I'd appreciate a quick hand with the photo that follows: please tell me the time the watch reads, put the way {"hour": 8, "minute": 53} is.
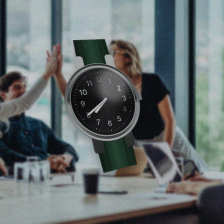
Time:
{"hour": 7, "minute": 40}
